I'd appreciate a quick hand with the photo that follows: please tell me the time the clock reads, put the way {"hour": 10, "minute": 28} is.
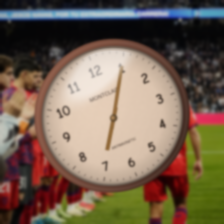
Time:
{"hour": 7, "minute": 5}
